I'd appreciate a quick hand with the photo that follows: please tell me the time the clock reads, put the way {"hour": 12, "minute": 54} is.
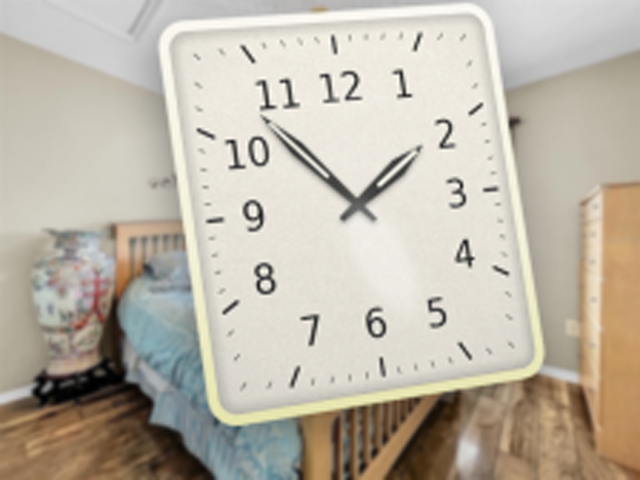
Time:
{"hour": 1, "minute": 53}
